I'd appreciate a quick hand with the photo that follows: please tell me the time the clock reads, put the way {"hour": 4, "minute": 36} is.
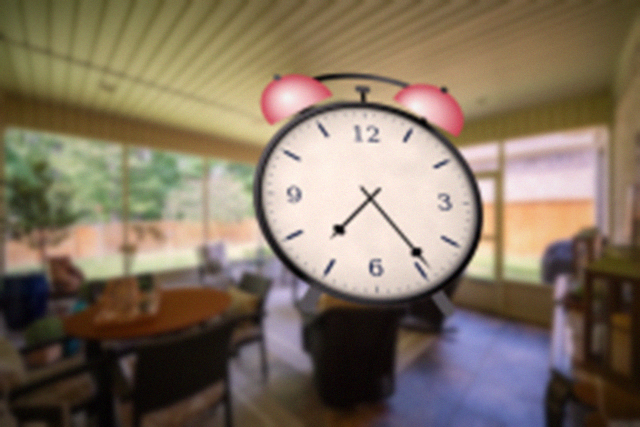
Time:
{"hour": 7, "minute": 24}
